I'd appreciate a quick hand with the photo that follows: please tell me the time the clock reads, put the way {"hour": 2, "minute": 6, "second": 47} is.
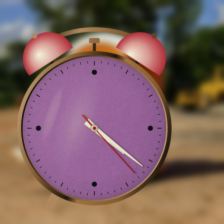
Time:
{"hour": 4, "minute": 21, "second": 23}
